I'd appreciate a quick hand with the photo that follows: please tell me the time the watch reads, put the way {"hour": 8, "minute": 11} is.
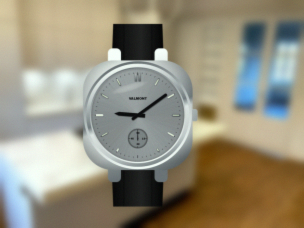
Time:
{"hour": 9, "minute": 9}
